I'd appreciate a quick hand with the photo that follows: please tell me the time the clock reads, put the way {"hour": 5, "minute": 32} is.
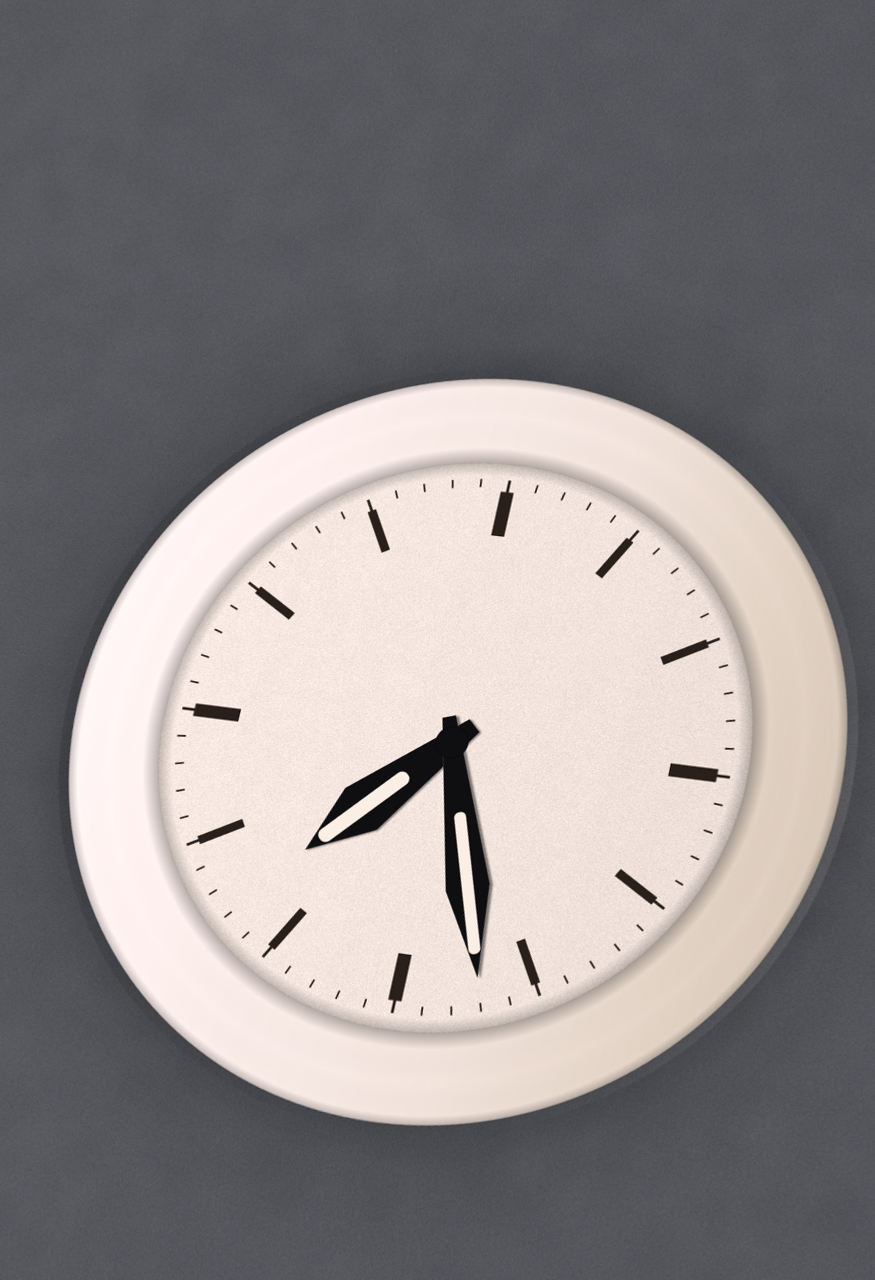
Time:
{"hour": 7, "minute": 27}
